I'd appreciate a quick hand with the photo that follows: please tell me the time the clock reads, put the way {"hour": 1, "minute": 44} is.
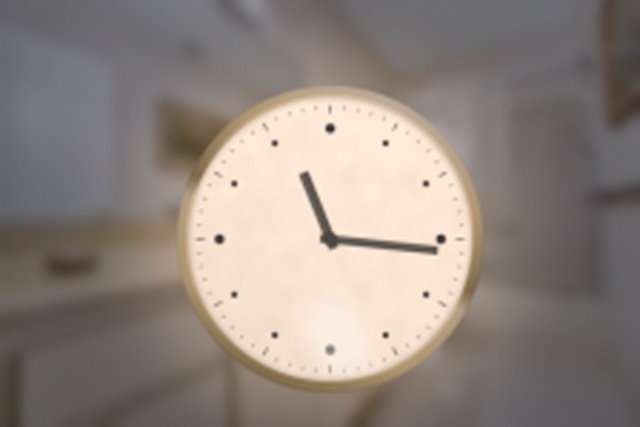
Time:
{"hour": 11, "minute": 16}
